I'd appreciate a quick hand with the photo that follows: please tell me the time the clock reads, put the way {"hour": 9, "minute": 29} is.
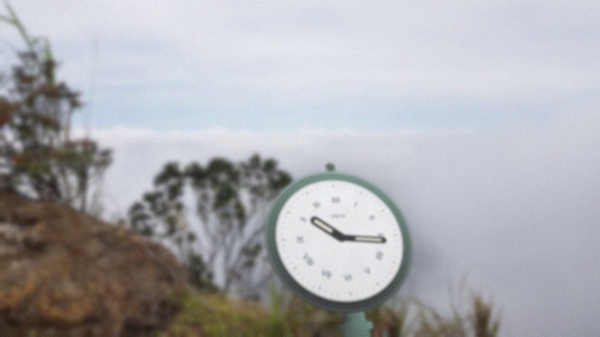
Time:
{"hour": 10, "minute": 16}
